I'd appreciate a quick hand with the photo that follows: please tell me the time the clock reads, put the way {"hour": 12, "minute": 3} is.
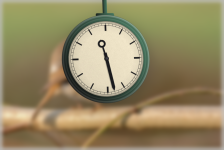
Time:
{"hour": 11, "minute": 28}
